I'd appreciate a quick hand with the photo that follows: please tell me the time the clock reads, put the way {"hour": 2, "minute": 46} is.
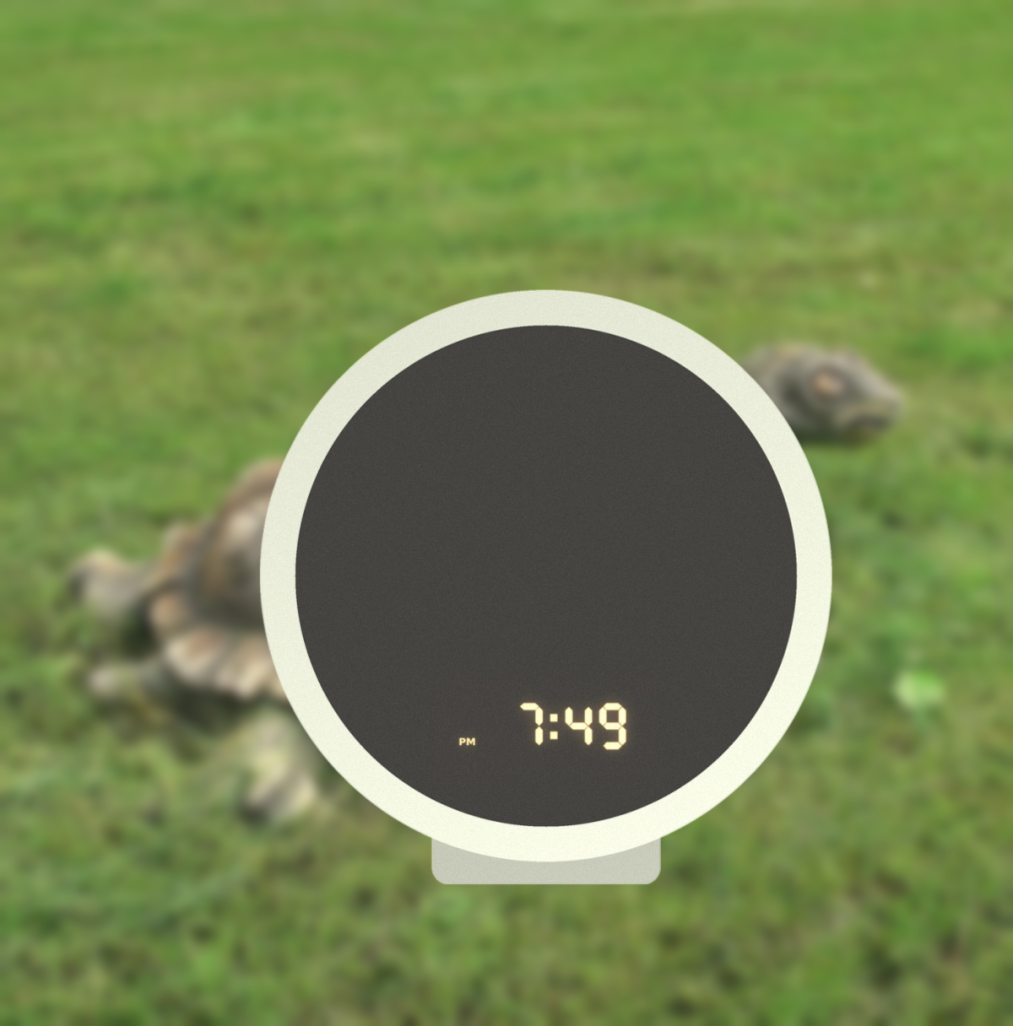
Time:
{"hour": 7, "minute": 49}
